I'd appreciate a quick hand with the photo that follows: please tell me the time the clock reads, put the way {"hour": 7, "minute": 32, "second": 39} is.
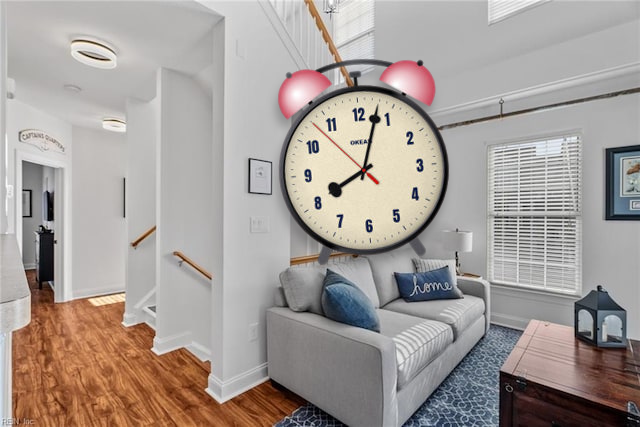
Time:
{"hour": 8, "minute": 2, "second": 53}
